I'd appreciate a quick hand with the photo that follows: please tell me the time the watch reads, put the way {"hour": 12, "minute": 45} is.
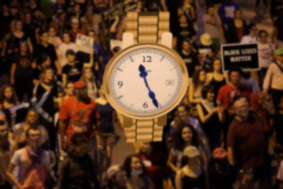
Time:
{"hour": 11, "minute": 26}
